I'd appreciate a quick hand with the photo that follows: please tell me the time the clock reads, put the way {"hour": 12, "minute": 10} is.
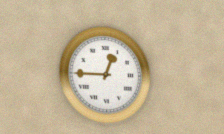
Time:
{"hour": 12, "minute": 45}
